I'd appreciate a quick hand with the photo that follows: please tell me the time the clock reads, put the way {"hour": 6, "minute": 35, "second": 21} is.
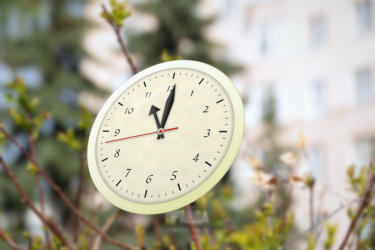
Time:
{"hour": 11, "minute": 0, "second": 43}
